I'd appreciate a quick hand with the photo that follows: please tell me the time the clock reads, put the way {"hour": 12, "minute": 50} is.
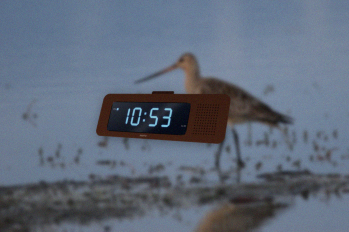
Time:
{"hour": 10, "minute": 53}
